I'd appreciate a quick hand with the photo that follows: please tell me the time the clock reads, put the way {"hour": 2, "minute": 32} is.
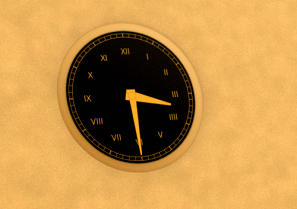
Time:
{"hour": 3, "minute": 30}
